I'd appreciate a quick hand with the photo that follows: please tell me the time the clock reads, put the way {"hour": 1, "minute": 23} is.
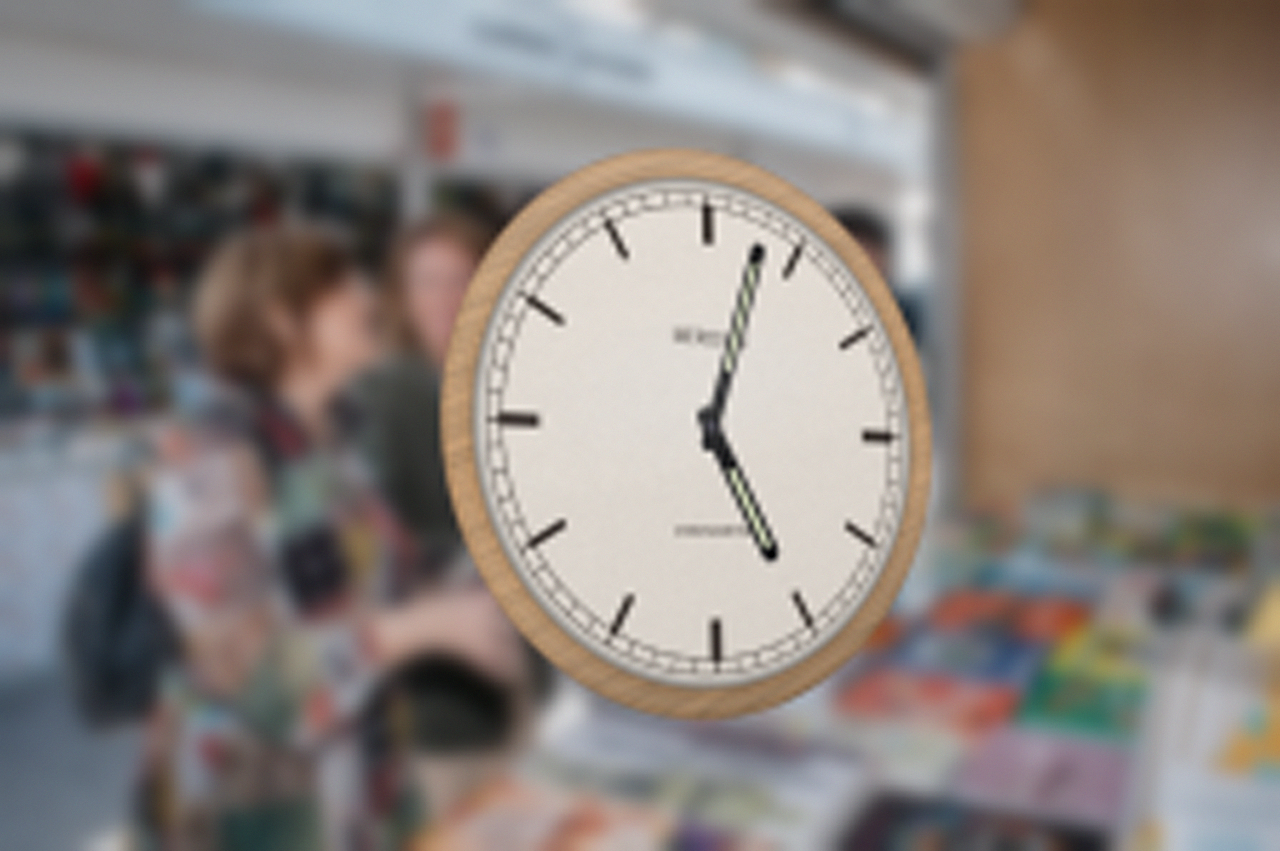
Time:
{"hour": 5, "minute": 3}
